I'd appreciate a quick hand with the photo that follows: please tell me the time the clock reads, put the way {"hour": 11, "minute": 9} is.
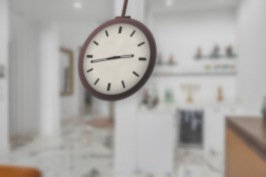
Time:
{"hour": 2, "minute": 43}
